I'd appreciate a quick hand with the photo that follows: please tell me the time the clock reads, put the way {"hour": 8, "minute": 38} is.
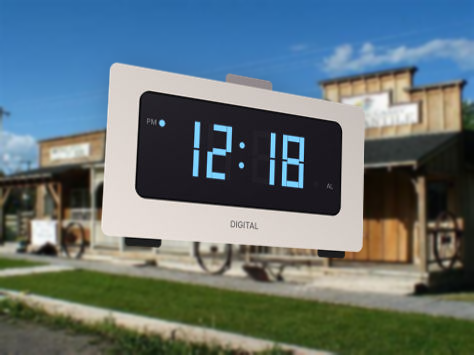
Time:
{"hour": 12, "minute": 18}
